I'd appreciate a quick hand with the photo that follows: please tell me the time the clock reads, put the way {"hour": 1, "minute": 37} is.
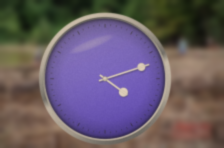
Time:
{"hour": 4, "minute": 12}
